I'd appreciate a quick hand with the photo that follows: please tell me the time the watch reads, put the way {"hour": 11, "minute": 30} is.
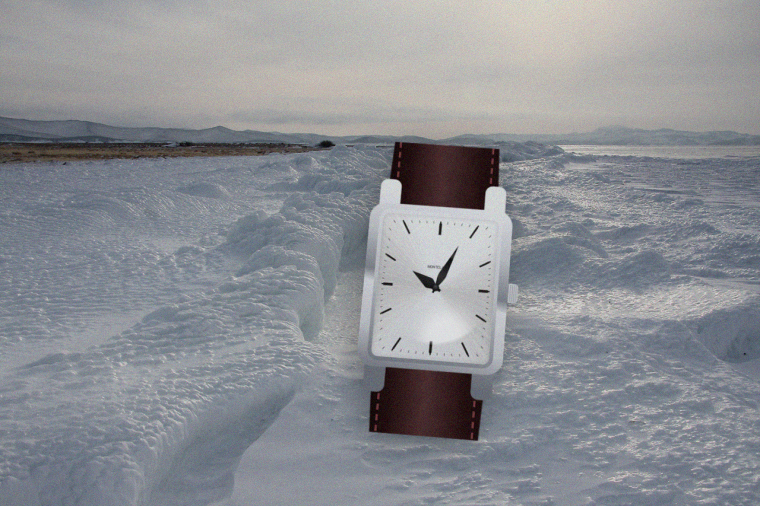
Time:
{"hour": 10, "minute": 4}
